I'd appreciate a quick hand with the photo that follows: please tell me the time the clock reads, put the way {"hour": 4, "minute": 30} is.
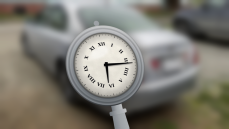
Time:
{"hour": 6, "minute": 16}
